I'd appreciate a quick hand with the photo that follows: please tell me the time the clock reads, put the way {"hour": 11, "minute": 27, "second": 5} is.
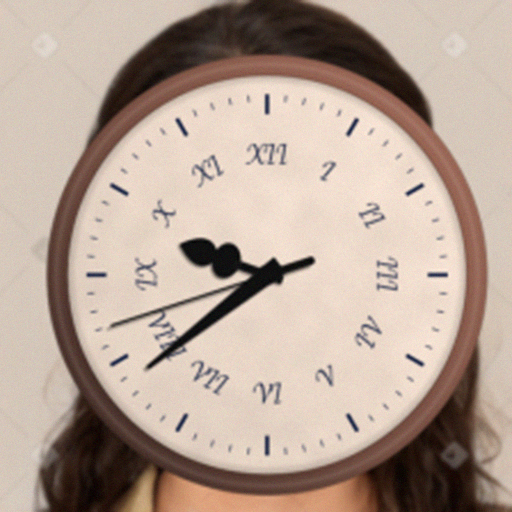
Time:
{"hour": 9, "minute": 38, "second": 42}
